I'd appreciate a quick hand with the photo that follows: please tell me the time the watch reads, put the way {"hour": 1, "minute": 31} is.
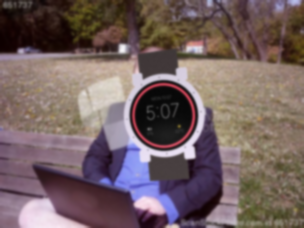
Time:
{"hour": 5, "minute": 7}
